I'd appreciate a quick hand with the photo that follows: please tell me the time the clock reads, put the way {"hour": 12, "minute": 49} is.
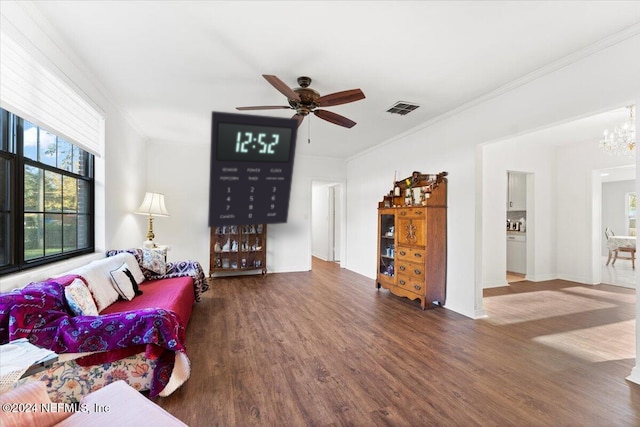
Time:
{"hour": 12, "minute": 52}
